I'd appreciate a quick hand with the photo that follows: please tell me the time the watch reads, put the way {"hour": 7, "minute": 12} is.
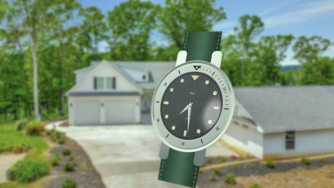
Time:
{"hour": 7, "minute": 29}
